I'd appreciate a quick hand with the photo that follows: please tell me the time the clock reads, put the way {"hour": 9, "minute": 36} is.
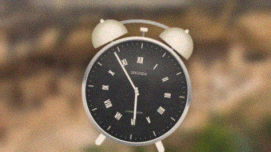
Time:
{"hour": 5, "minute": 54}
